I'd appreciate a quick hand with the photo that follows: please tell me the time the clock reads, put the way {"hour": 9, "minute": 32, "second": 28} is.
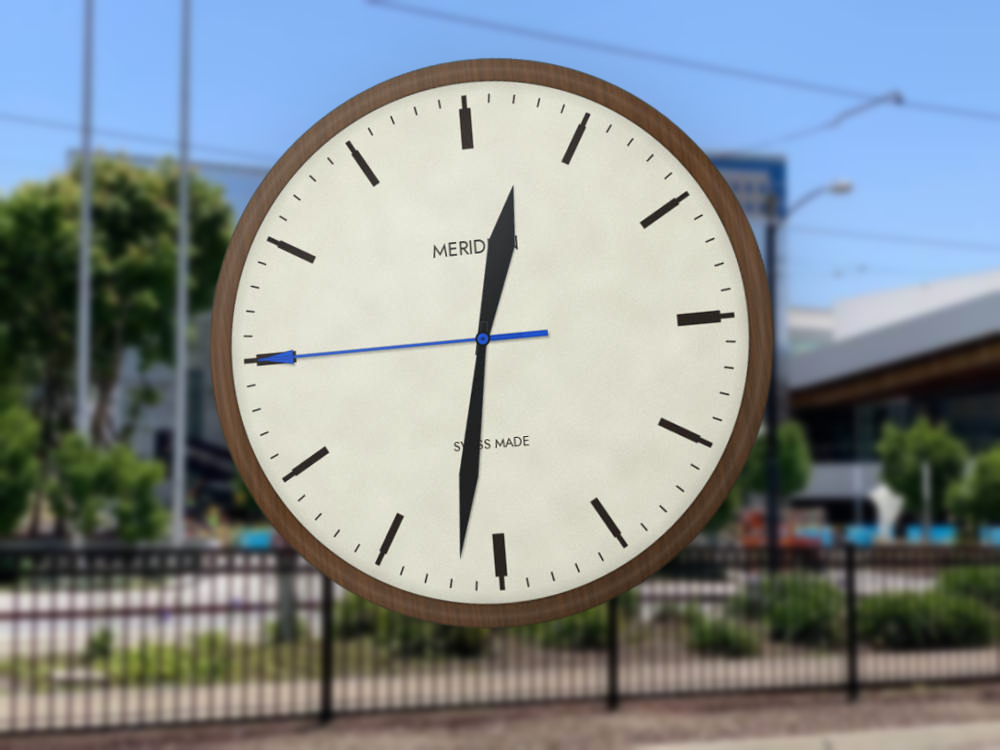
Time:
{"hour": 12, "minute": 31, "second": 45}
